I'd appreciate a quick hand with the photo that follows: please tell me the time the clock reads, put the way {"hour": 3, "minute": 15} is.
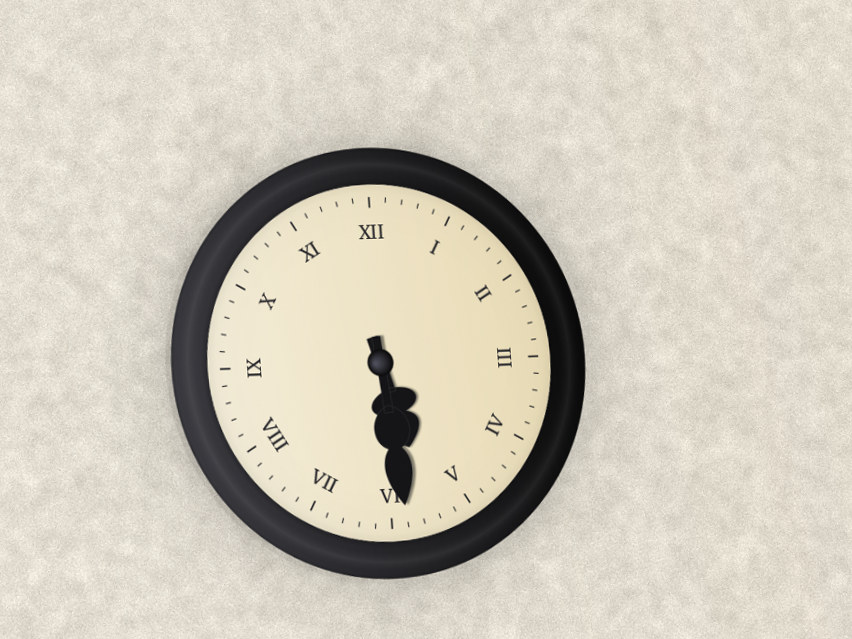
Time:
{"hour": 5, "minute": 29}
